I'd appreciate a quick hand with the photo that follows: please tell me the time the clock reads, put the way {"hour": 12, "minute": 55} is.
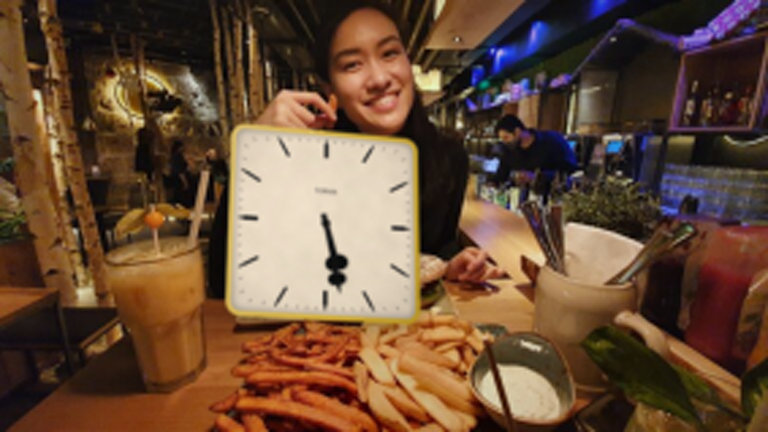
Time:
{"hour": 5, "minute": 28}
